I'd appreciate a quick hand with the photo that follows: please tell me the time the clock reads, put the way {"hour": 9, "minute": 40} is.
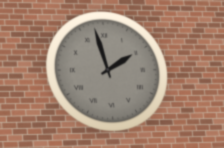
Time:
{"hour": 1, "minute": 58}
